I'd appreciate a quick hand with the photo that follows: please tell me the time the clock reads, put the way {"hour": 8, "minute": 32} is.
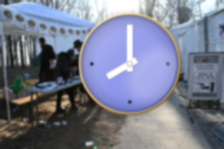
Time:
{"hour": 8, "minute": 0}
